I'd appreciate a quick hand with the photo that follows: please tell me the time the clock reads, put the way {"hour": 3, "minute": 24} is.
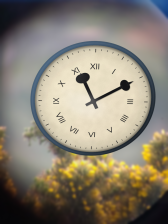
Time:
{"hour": 11, "minute": 10}
